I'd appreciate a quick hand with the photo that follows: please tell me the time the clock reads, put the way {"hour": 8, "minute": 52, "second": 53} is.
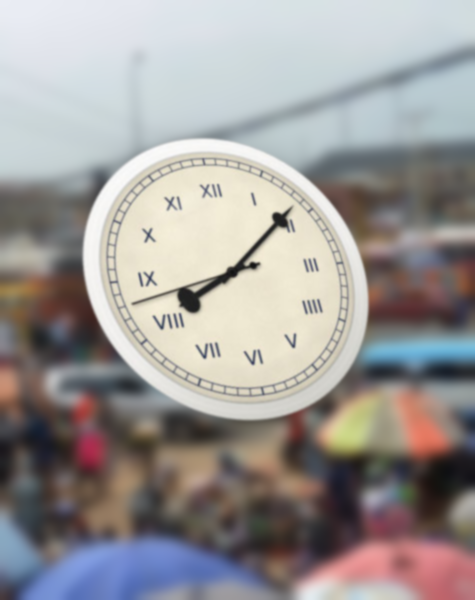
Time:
{"hour": 8, "minute": 8, "second": 43}
